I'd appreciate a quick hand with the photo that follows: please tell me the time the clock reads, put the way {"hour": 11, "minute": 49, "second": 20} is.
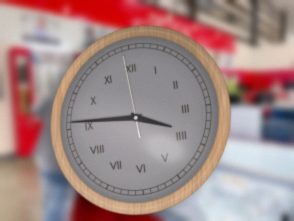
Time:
{"hour": 3, "minute": 45, "second": 59}
